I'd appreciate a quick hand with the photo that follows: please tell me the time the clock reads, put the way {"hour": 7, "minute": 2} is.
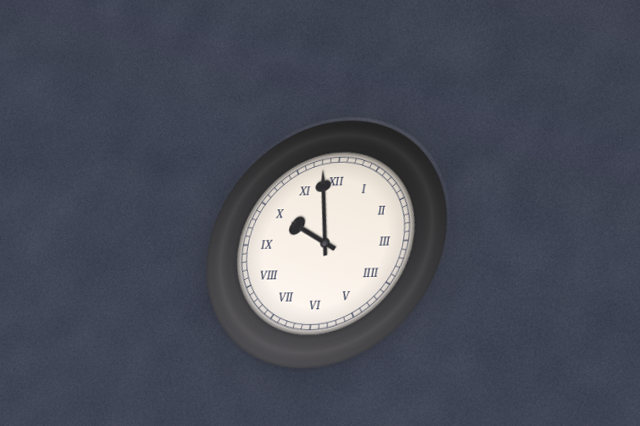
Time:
{"hour": 9, "minute": 58}
